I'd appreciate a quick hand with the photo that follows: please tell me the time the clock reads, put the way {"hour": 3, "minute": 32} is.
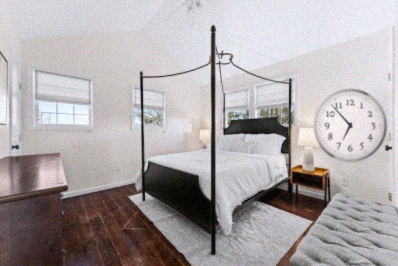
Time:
{"hour": 6, "minute": 53}
